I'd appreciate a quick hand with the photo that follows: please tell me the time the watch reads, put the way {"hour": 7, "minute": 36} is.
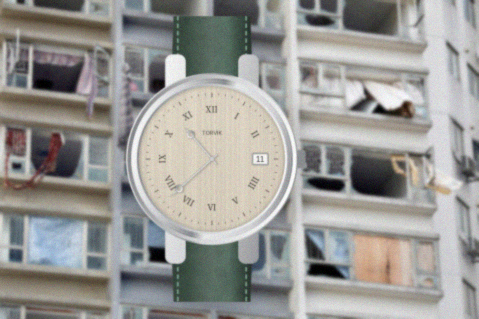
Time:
{"hour": 10, "minute": 38}
